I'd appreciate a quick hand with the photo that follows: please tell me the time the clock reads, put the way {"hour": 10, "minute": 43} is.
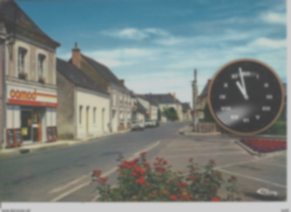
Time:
{"hour": 10, "minute": 58}
